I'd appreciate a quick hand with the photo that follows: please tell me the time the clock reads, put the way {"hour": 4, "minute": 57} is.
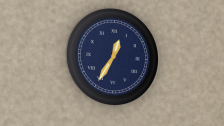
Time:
{"hour": 12, "minute": 35}
